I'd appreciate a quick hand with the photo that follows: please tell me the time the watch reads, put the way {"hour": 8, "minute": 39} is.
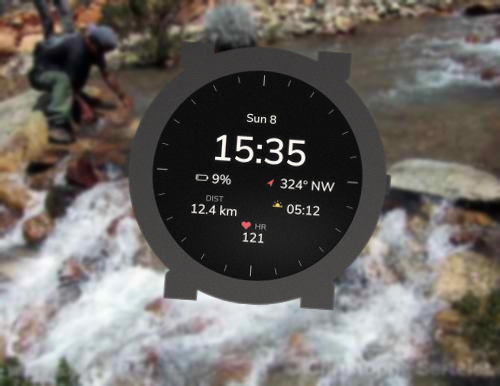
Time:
{"hour": 15, "minute": 35}
